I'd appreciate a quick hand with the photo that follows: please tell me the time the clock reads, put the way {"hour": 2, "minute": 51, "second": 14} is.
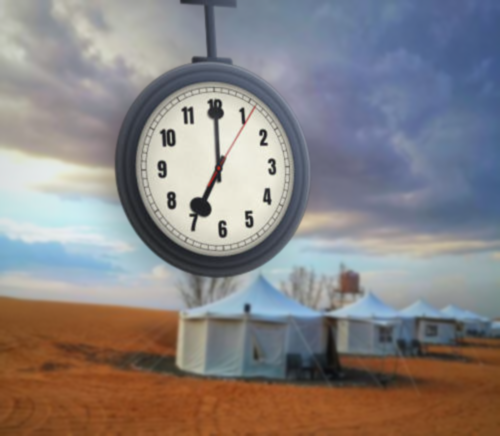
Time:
{"hour": 7, "minute": 0, "second": 6}
